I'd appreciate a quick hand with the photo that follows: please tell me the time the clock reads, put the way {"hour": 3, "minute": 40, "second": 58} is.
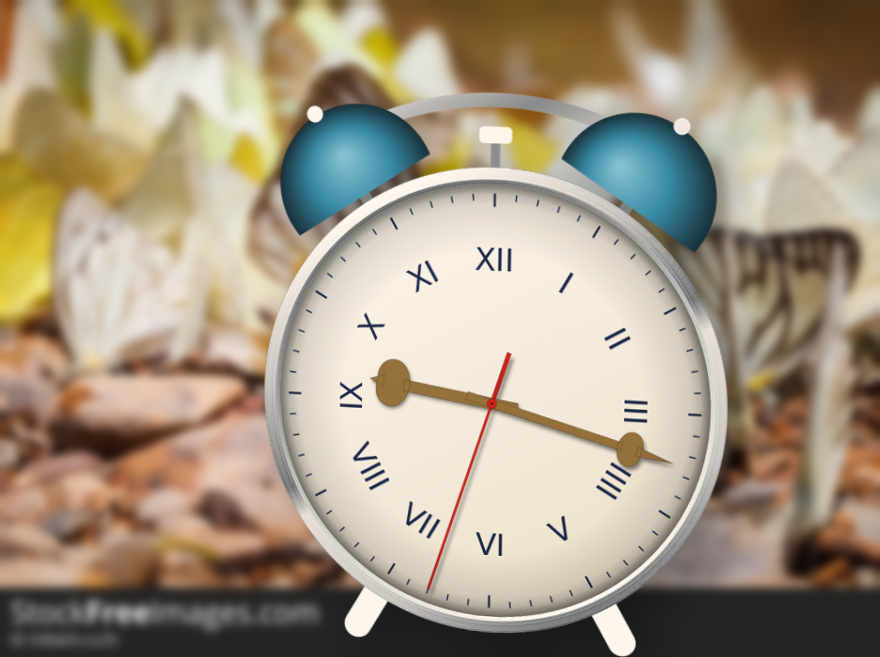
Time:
{"hour": 9, "minute": 17, "second": 33}
